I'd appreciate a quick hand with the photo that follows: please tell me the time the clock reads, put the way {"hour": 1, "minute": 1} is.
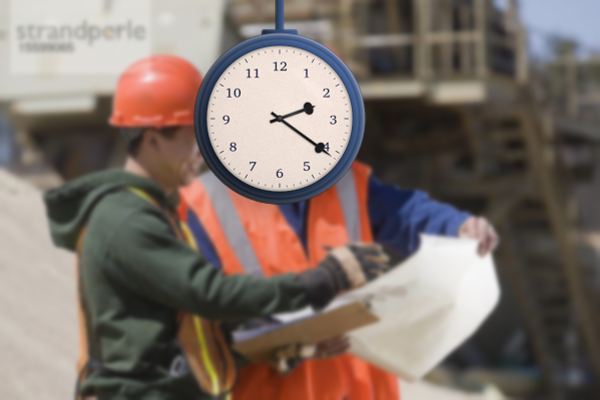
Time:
{"hour": 2, "minute": 21}
